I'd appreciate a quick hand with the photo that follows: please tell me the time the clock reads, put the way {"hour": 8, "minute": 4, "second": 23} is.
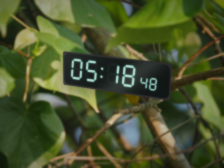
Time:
{"hour": 5, "minute": 18, "second": 48}
